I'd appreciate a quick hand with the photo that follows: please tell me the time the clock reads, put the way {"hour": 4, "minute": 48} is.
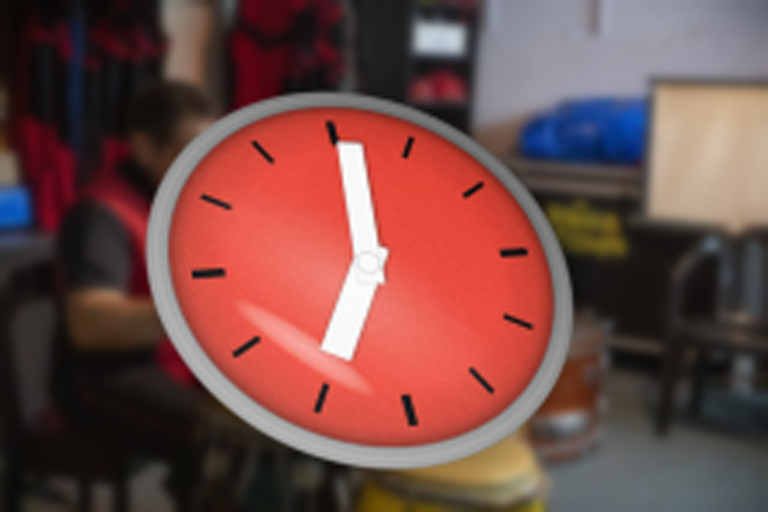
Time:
{"hour": 7, "minute": 1}
